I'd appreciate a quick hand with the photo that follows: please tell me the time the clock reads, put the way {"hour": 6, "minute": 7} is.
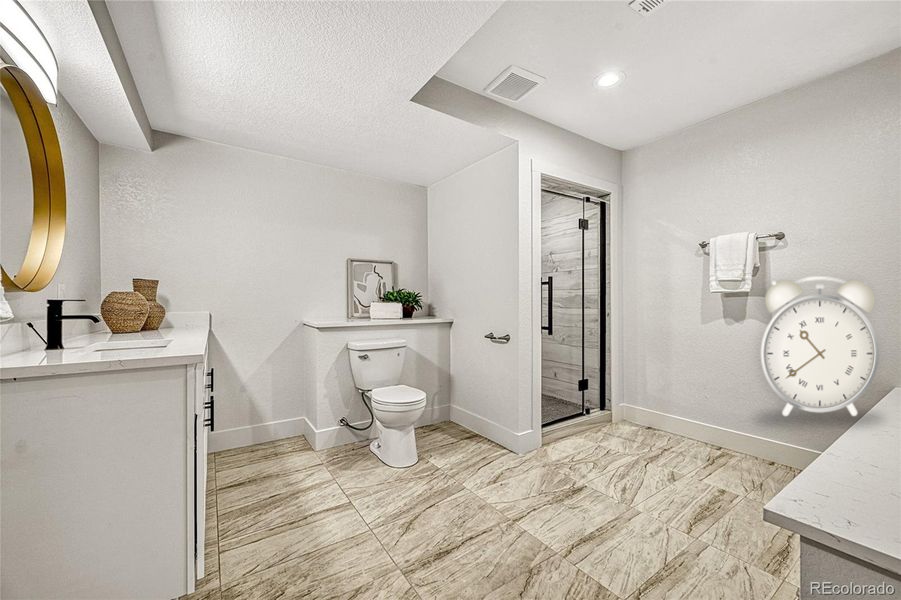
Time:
{"hour": 10, "minute": 39}
